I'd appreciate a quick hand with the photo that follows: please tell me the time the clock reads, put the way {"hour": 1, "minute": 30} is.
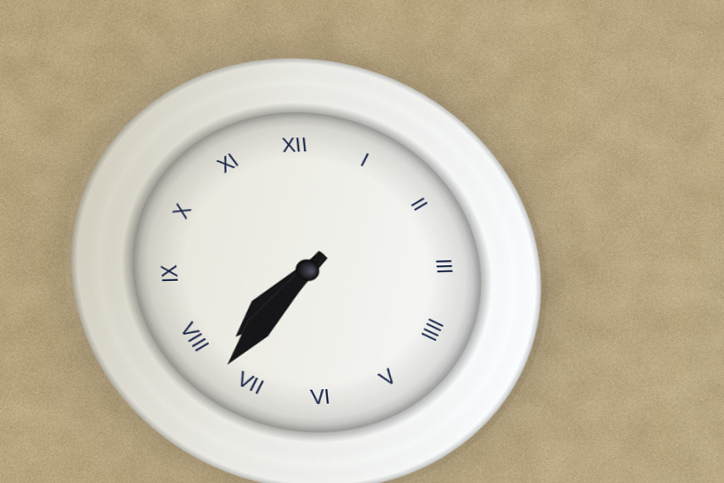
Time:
{"hour": 7, "minute": 37}
